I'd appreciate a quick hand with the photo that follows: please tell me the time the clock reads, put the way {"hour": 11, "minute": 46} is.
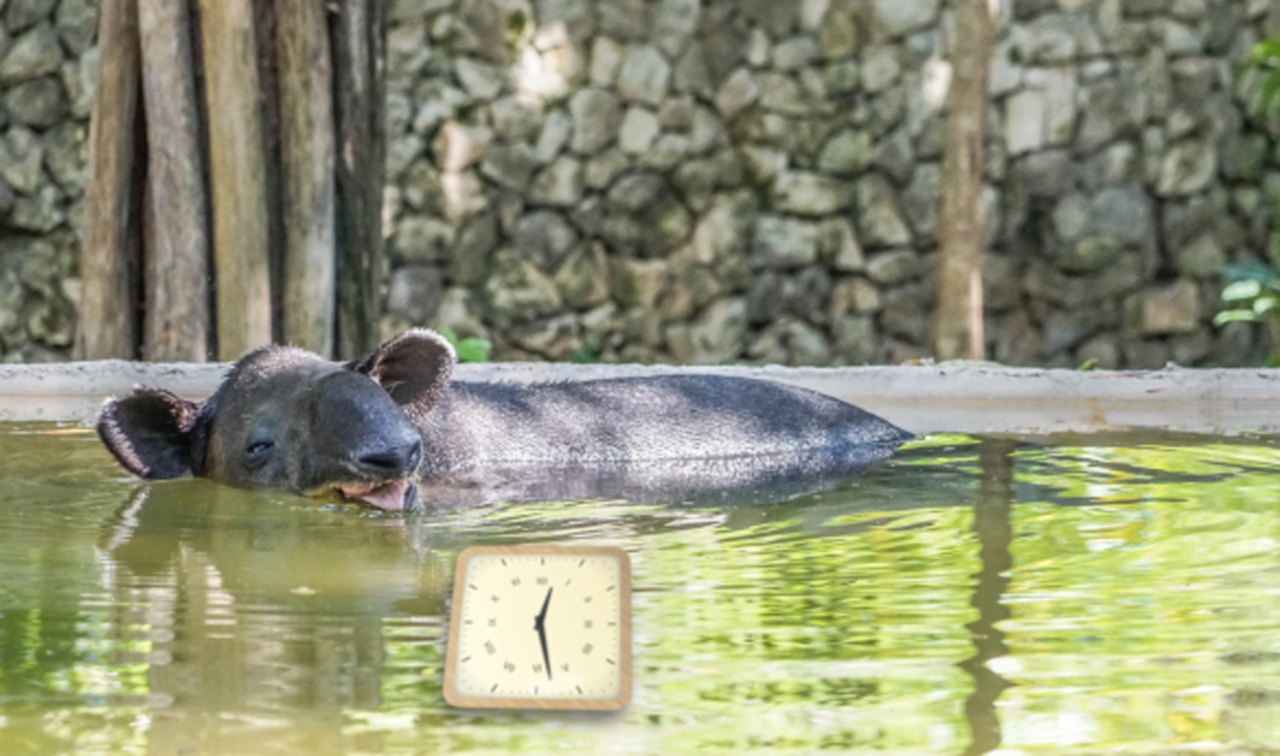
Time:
{"hour": 12, "minute": 28}
